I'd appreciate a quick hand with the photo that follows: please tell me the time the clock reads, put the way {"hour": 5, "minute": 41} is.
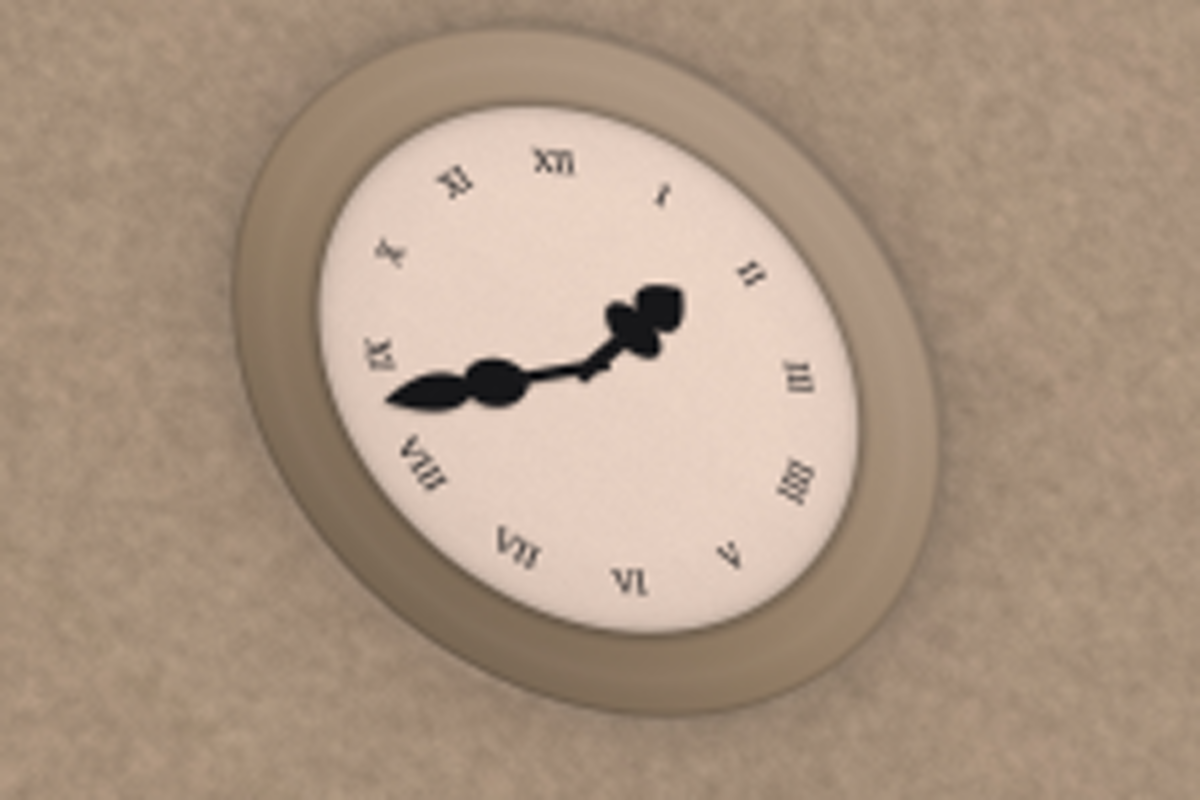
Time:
{"hour": 1, "minute": 43}
